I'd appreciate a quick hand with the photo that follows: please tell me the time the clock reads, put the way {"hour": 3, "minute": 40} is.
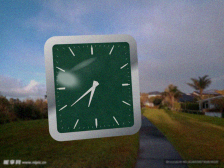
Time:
{"hour": 6, "minute": 39}
